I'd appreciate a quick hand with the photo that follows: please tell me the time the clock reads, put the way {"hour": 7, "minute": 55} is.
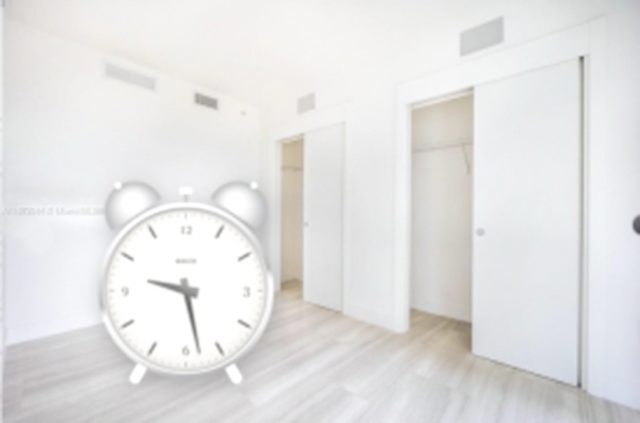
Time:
{"hour": 9, "minute": 28}
